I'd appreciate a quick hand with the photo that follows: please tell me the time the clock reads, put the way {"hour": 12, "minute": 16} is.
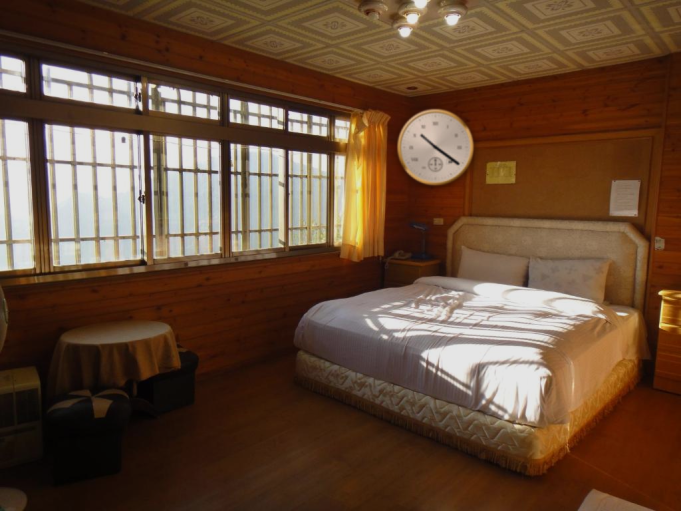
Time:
{"hour": 10, "minute": 21}
